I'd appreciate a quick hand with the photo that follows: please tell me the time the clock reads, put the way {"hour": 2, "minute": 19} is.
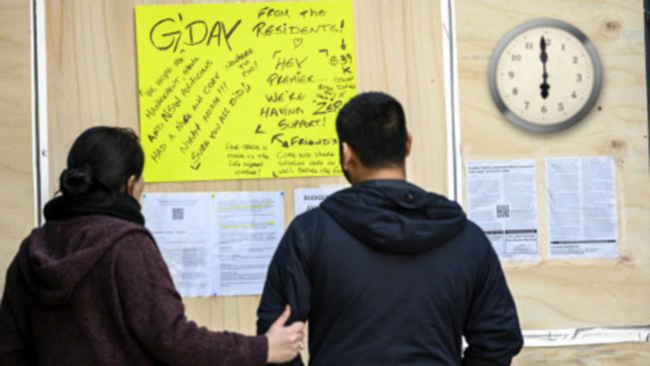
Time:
{"hour": 5, "minute": 59}
